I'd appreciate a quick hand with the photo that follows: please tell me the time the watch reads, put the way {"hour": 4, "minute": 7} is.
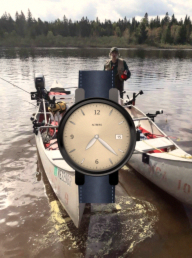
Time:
{"hour": 7, "minute": 22}
